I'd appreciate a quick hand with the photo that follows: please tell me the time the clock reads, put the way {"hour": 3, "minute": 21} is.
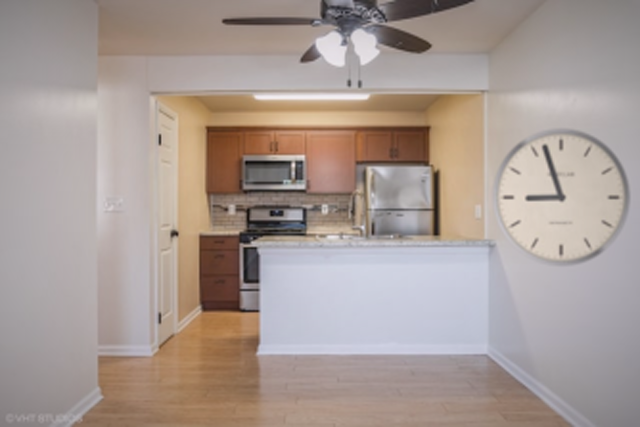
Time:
{"hour": 8, "minute": 57}
